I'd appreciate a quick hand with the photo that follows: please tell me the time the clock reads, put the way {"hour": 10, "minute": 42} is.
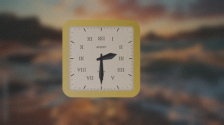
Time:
{"hour": 2, "minute": 30}
